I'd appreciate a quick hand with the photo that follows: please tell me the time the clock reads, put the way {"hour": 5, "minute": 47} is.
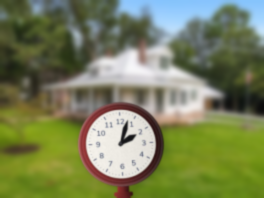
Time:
{"hour": 2, "minute": 3}
